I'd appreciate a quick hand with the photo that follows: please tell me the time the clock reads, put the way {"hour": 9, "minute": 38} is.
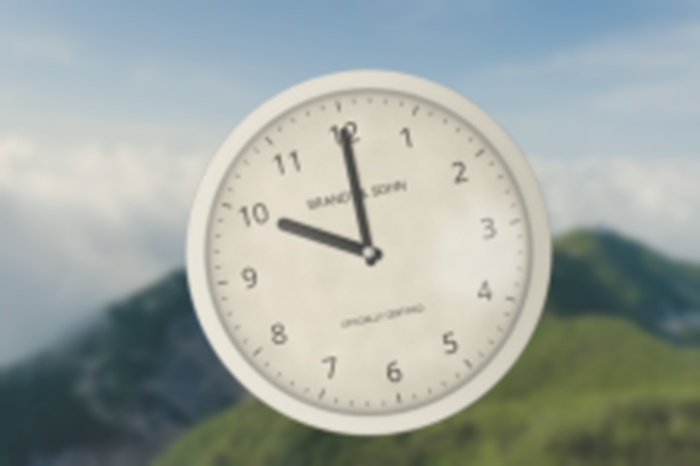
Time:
{"hour": 10, "minute": 0}
